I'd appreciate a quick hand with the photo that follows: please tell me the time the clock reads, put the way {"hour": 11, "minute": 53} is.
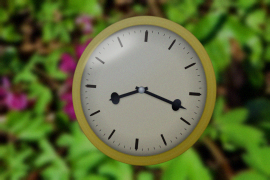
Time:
{"hour": 8, "minute": 18}
